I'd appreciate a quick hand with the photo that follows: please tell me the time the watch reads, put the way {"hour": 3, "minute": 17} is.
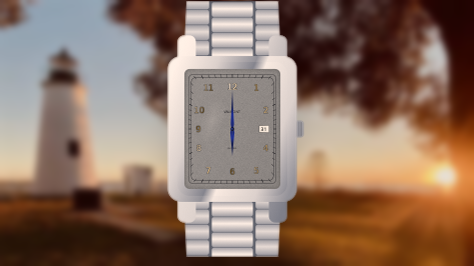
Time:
{"hour": 6, "minute": 0}
